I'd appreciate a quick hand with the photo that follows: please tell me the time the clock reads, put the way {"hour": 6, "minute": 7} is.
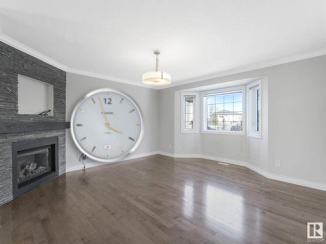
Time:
{"hour": 3, "minute": 57}
